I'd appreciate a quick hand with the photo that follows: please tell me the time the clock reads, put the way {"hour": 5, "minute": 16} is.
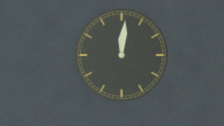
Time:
{"hour": 12, "minute": 1}
